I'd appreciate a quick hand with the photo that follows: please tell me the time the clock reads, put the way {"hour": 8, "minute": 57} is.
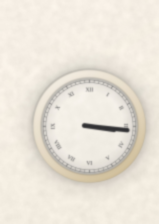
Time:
{"hour": 3, "minute": 16}
